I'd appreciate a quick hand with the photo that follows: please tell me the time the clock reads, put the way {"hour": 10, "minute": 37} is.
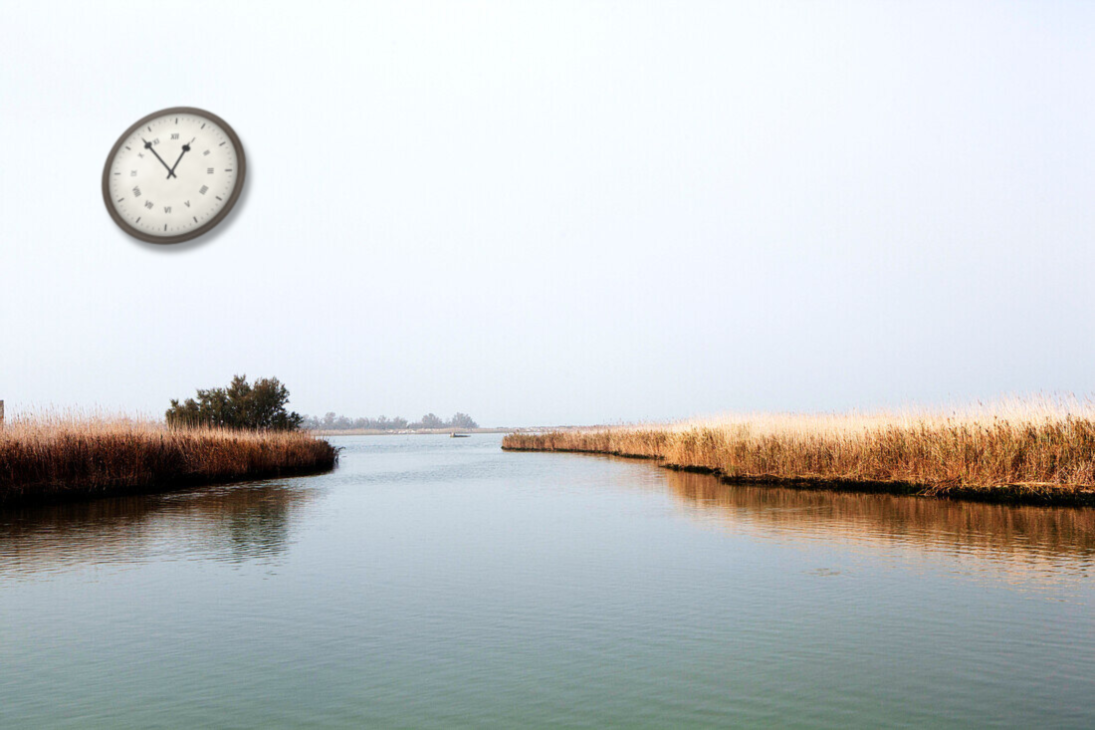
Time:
{"hour": 12, "minute": 53}
